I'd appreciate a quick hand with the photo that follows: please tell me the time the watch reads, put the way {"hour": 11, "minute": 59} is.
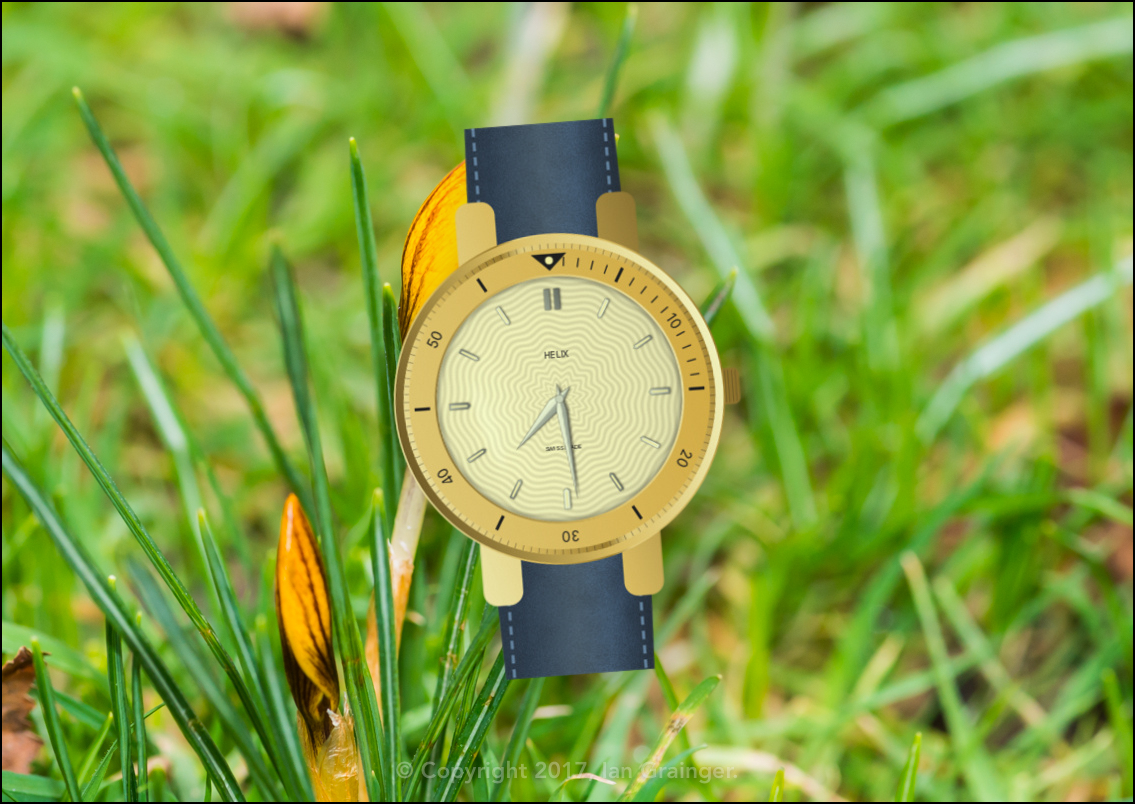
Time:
{"hour": 7, "minute": 29}
